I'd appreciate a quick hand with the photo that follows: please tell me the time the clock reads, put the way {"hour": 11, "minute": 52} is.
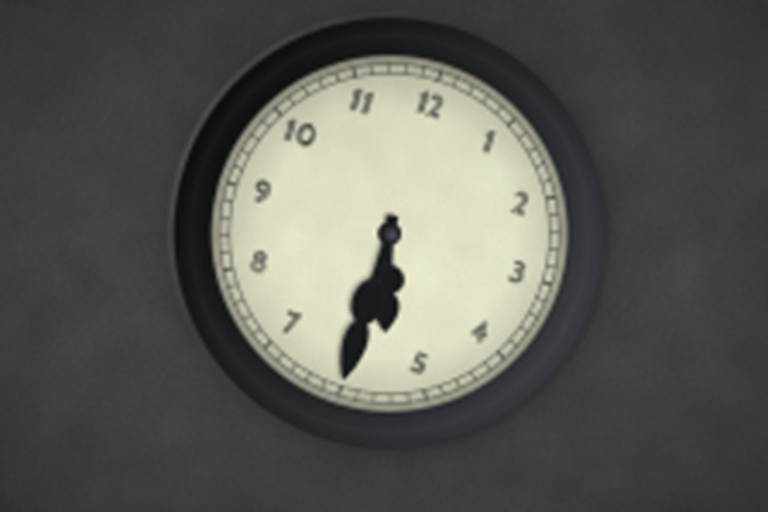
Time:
{"hour": 5, "minute": 30}
